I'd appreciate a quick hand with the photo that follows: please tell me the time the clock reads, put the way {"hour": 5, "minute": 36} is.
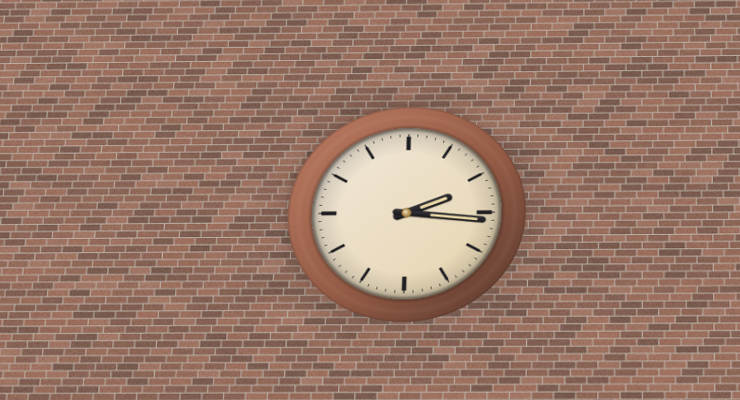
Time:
{"hour": 2, "minute": 16}
